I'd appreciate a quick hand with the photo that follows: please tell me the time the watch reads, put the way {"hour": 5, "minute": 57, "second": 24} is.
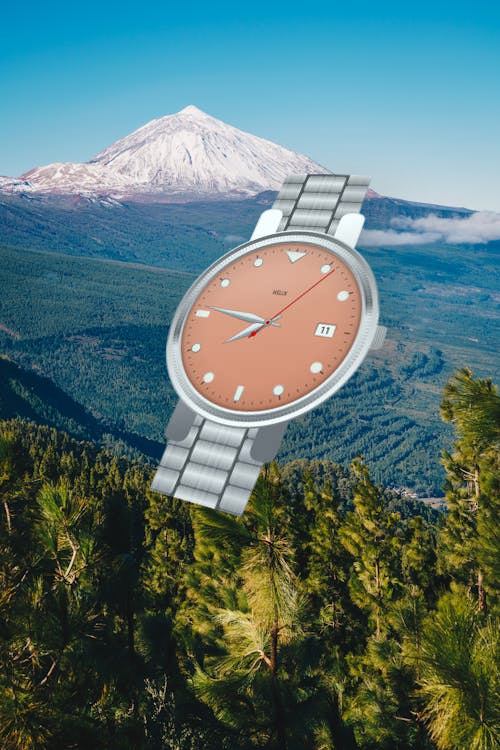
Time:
{"hour": 7, "minute": 46, "second": 6}
